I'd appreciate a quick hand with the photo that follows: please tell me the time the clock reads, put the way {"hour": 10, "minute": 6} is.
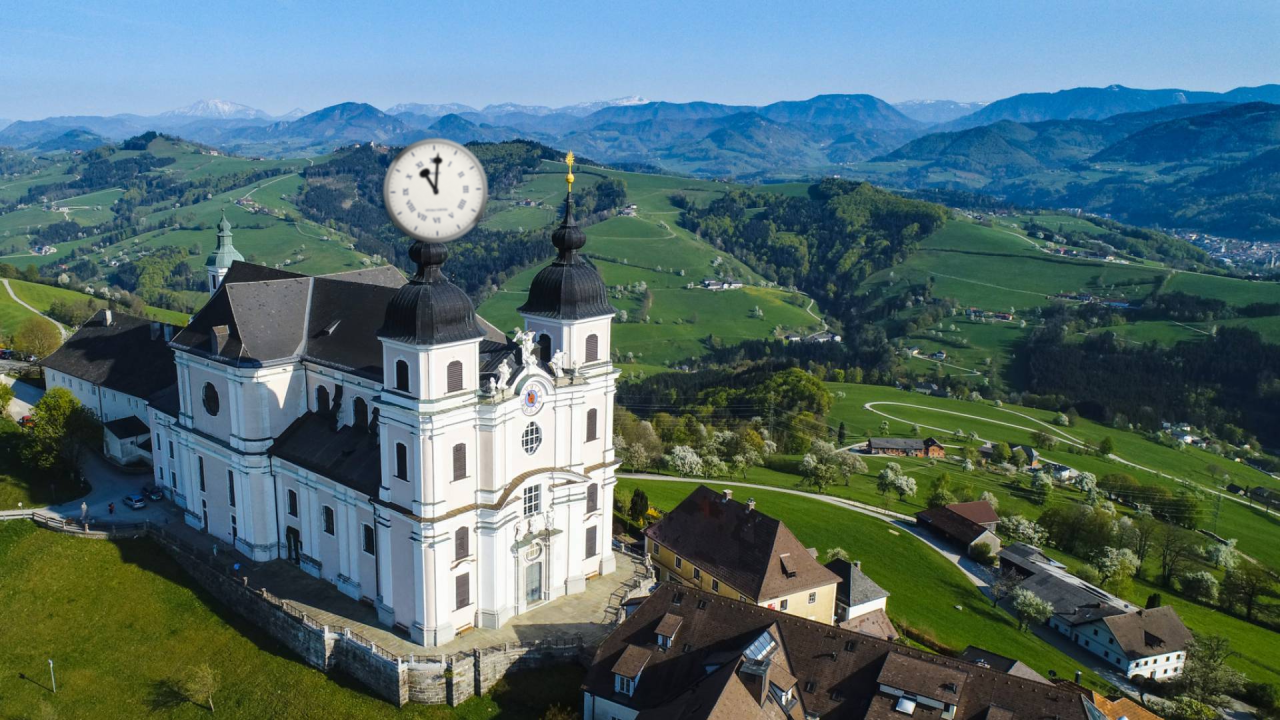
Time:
{"hour": 11, "minute": 1}
